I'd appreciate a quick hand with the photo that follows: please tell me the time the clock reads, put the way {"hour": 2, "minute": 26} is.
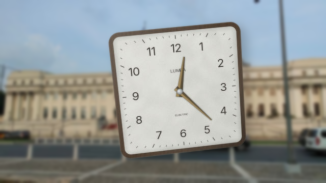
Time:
{"hour": 12, "minute": 23}
